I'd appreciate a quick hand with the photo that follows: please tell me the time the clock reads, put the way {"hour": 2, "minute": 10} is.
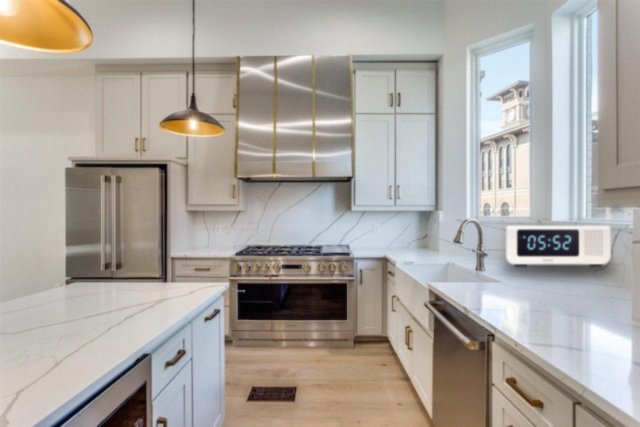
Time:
{"hour": 5, "minute": 52}
